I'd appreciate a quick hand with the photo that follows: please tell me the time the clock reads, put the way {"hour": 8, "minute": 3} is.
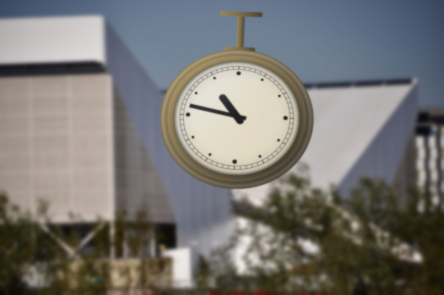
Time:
{"hour": 10, "minute": 47}
